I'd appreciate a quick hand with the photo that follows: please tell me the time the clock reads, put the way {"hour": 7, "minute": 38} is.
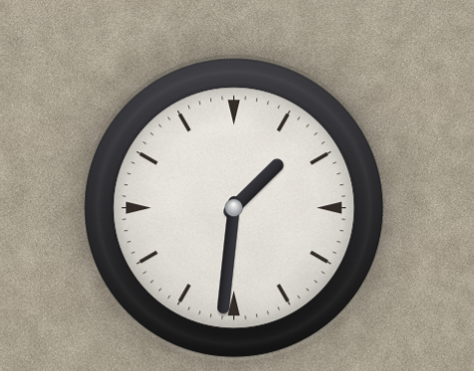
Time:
{"hour": 1, "minute": 31}
